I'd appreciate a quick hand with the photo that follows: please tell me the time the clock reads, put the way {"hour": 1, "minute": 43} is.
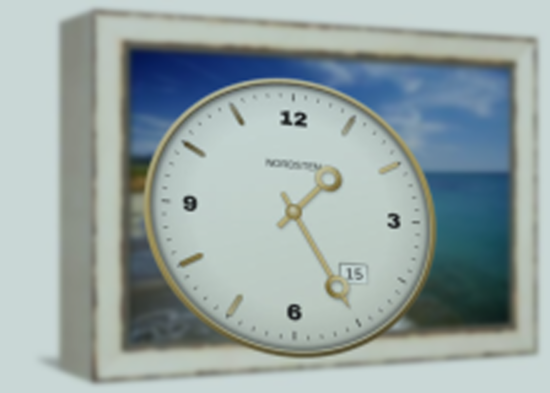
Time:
{"hour": 1, "minute": 25}
